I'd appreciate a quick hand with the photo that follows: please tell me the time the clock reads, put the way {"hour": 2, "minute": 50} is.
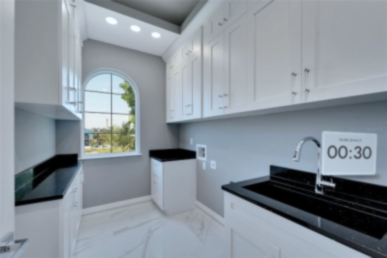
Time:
{"hour": 0, "minute": 30}
